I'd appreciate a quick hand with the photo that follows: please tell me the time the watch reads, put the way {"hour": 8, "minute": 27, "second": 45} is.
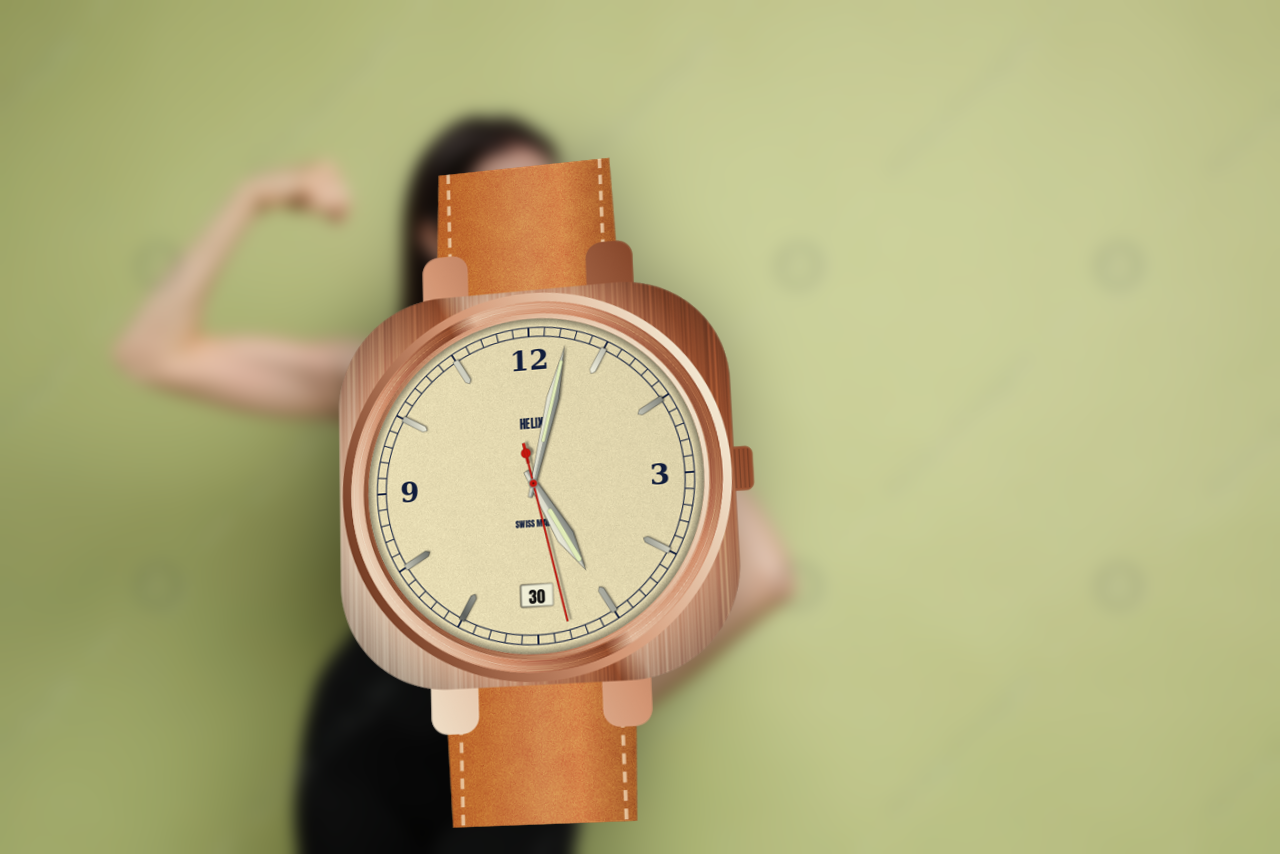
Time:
{"hour": 5, "minute": 2, "second": 28}
